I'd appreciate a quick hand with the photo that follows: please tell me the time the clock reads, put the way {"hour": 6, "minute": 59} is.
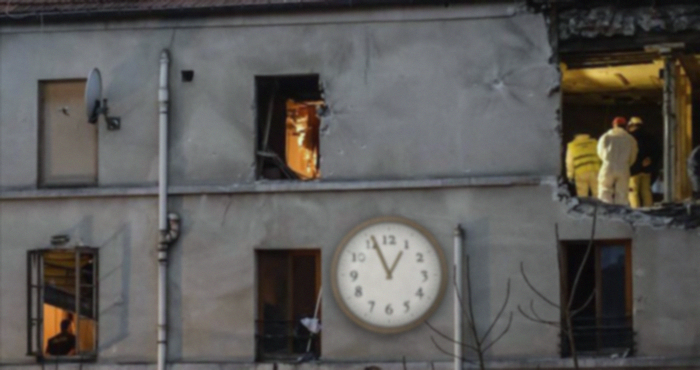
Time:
{"hour": 12, "minute": 56}
